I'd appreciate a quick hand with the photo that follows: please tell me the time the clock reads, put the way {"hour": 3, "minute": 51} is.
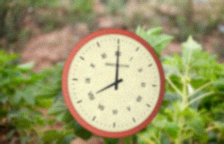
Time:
{"hour": 8, "minute": 0}
